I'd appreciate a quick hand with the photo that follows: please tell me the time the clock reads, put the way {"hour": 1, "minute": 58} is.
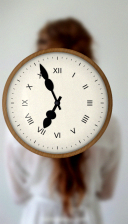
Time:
{"hour": 6, "minute": 56}
